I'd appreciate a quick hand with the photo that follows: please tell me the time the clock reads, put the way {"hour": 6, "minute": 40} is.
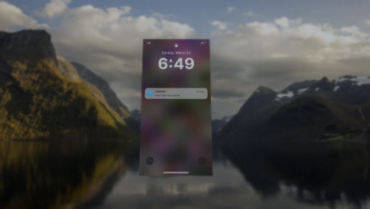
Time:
{"hour": 6, "minute": 49}
